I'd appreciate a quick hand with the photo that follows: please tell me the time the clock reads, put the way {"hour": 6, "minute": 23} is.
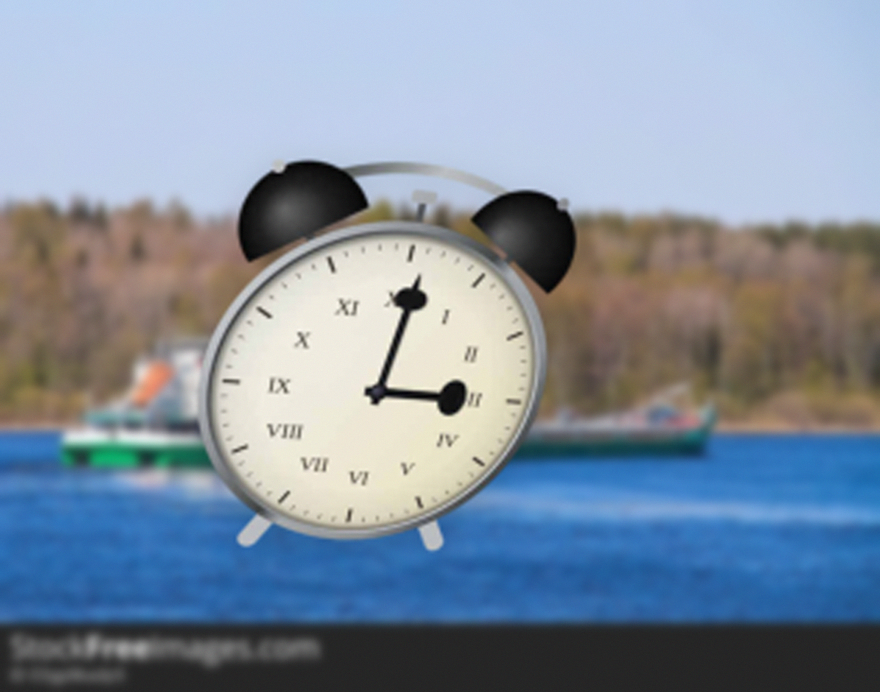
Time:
{"hour": 3, "minute": 1}
